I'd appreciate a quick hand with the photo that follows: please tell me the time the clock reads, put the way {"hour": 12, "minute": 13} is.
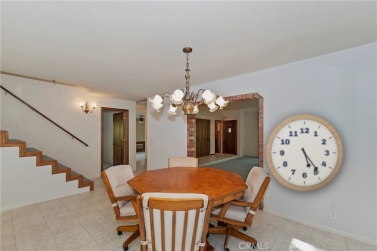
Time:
{"hour": 5, "minute": 24}
